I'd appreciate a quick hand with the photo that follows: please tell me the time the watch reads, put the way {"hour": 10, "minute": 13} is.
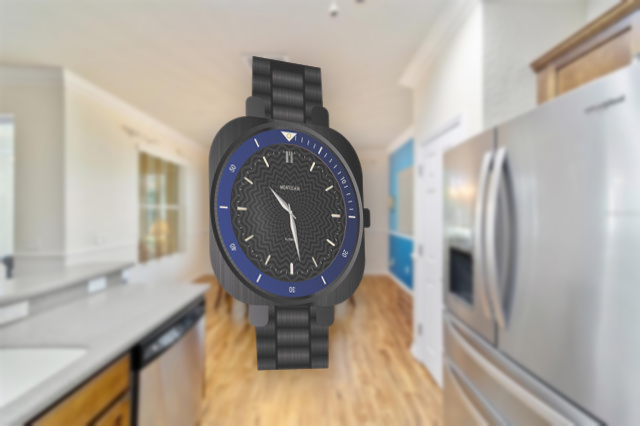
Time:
{"hour": 10, "minute": 28}
